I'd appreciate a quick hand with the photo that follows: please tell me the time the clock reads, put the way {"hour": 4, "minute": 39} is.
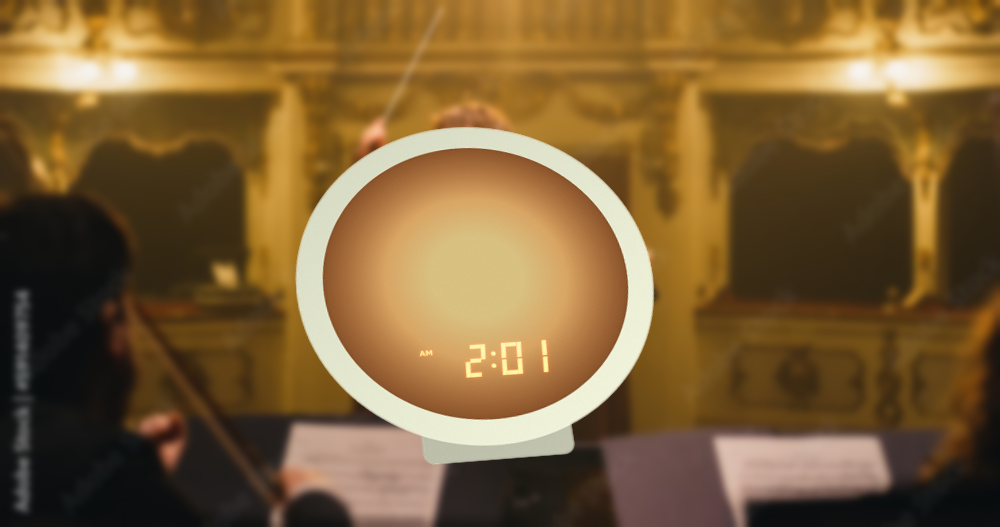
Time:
{"hour": 2, "minute": 1}
